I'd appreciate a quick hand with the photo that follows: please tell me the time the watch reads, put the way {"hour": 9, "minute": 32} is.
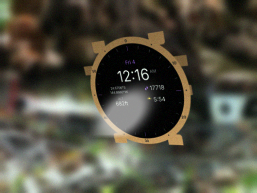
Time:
{"hour": 12, "minute": 16}
